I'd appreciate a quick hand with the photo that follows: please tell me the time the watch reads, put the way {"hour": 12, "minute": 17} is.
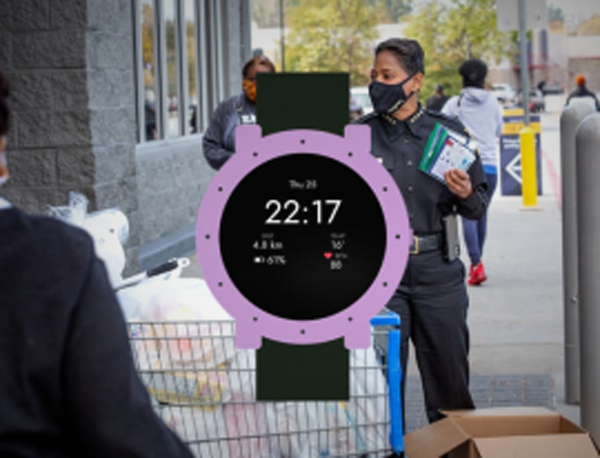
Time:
{"hour": 22, "minute": 17}
